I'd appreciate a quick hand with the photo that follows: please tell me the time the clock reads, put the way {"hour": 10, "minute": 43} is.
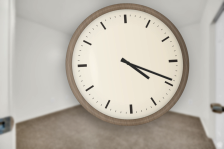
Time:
{"hour": 4, "minute": 19}
